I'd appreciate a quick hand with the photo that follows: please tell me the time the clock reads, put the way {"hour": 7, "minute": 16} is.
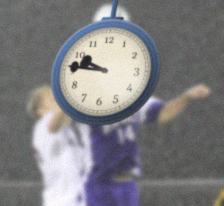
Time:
{"hour": 9, "minute": 46}
